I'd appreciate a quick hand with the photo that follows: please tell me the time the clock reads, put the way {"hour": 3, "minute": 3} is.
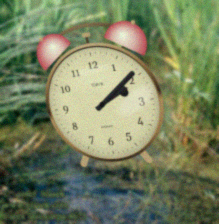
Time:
{"hour": 2, "minute": 9}
